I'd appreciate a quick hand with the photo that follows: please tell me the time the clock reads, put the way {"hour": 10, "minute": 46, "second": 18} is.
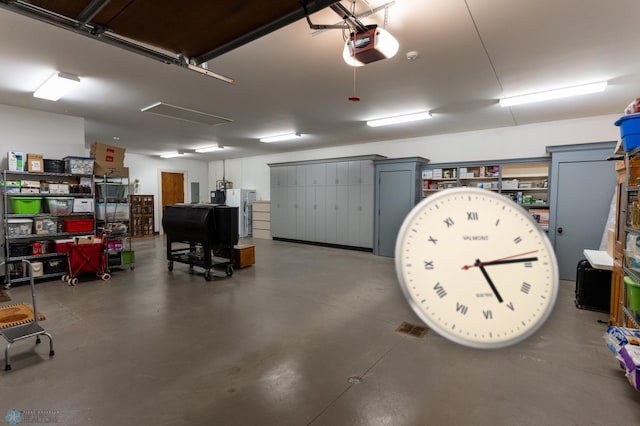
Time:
{"hour": 5, "minute": 14, "second": 13}
